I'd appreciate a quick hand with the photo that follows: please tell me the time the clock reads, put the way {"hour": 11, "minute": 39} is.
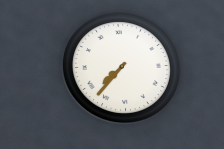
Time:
{"hour": 7, "minute": 37}
